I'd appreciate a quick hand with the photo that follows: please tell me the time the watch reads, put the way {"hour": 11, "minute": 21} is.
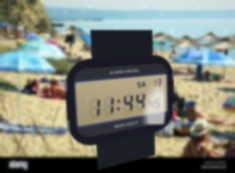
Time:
{"hour": 11, "minute": 44}
